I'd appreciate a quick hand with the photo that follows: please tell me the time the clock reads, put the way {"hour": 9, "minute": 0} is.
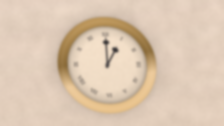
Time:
{"hour": 1, "minute": 0}
